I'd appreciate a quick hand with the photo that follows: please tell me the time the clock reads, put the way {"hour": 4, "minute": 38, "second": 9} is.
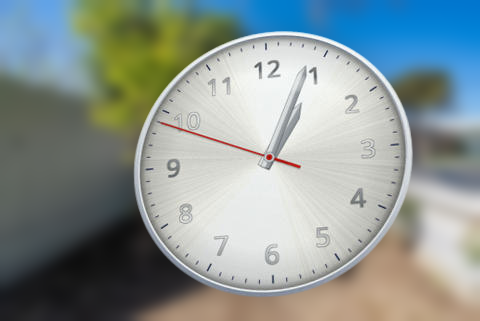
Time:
{"hour": 1, "minute": 3, "second": 49}
